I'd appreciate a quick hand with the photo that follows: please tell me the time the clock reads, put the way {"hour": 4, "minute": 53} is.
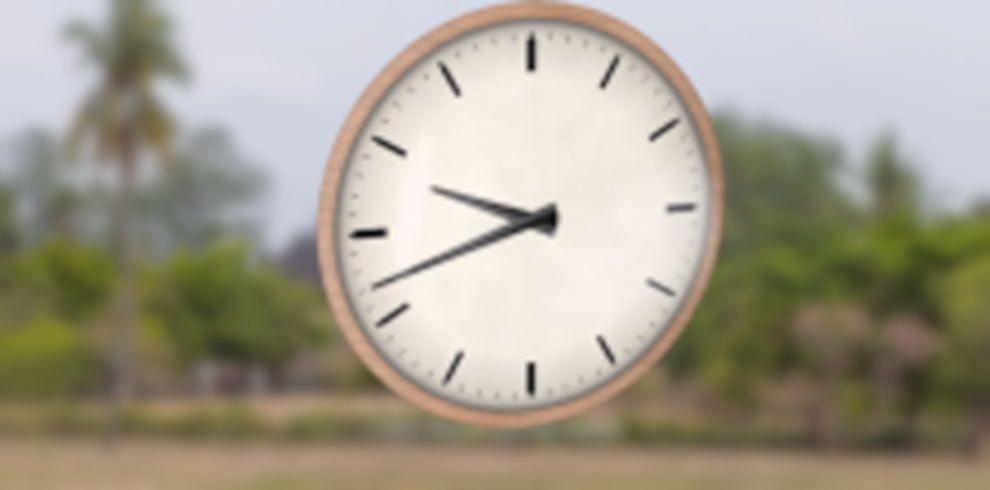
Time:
{"hour": 9, "minute": 42}
